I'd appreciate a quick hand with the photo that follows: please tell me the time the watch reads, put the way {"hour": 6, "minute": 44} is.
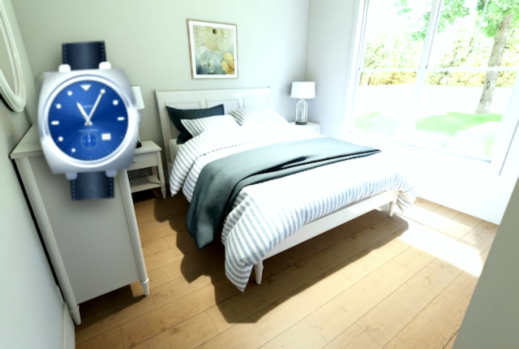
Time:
{"hour": 11, "minute": 5}
